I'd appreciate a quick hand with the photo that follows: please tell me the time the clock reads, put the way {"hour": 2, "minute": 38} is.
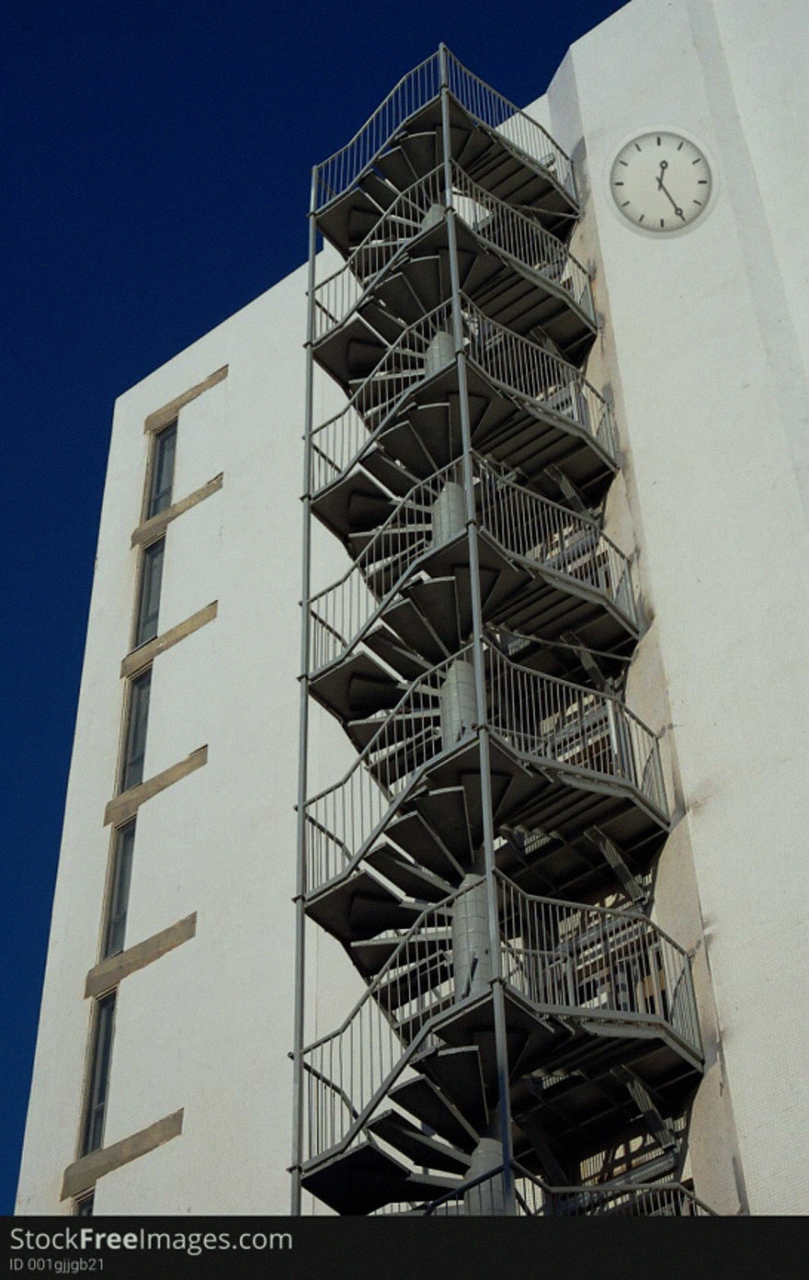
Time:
{"hour": 12, "minute": 25}
